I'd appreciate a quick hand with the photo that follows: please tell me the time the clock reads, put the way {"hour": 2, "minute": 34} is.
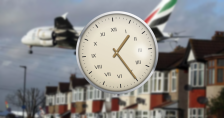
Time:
{"hour": 1, "minute": 25}
